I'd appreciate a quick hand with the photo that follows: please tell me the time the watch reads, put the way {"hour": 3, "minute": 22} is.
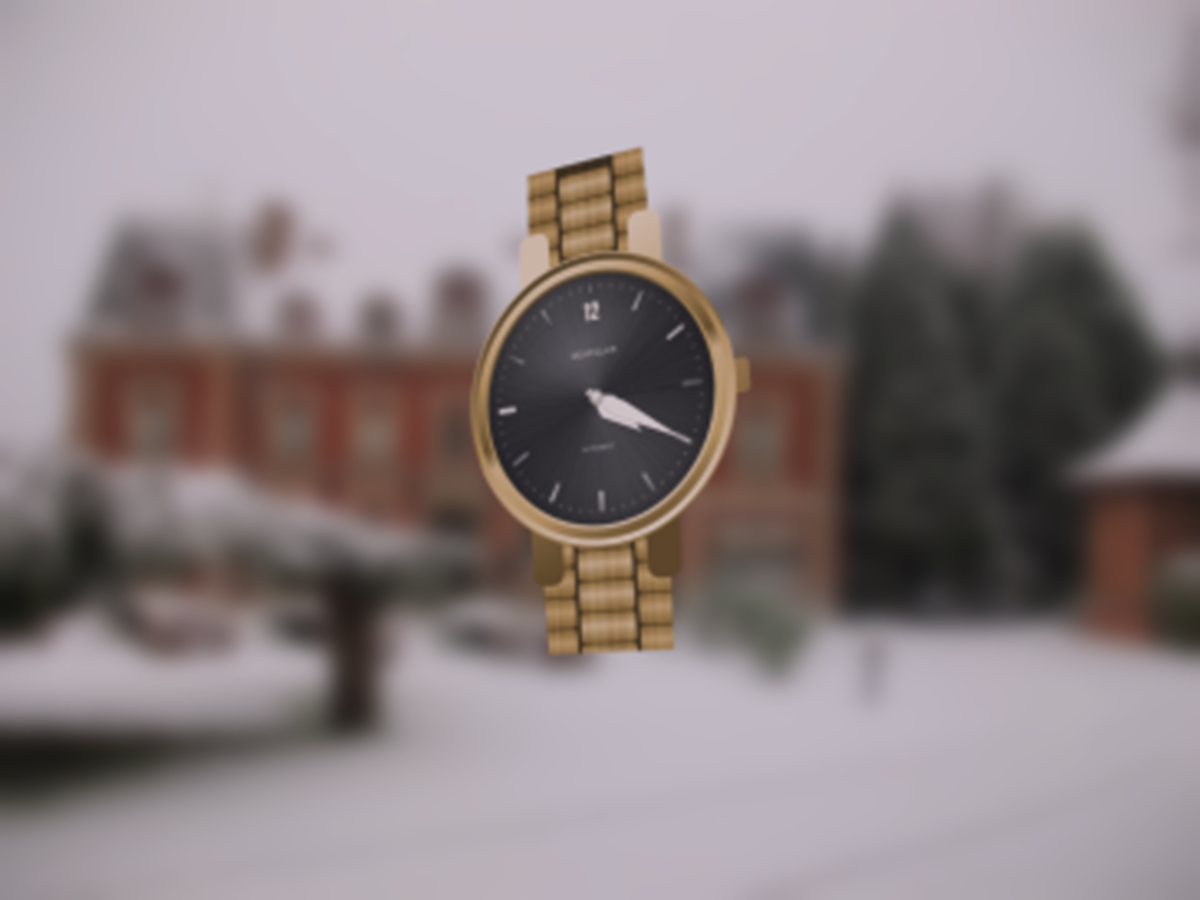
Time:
{"hour": 4, "minute": 20}
